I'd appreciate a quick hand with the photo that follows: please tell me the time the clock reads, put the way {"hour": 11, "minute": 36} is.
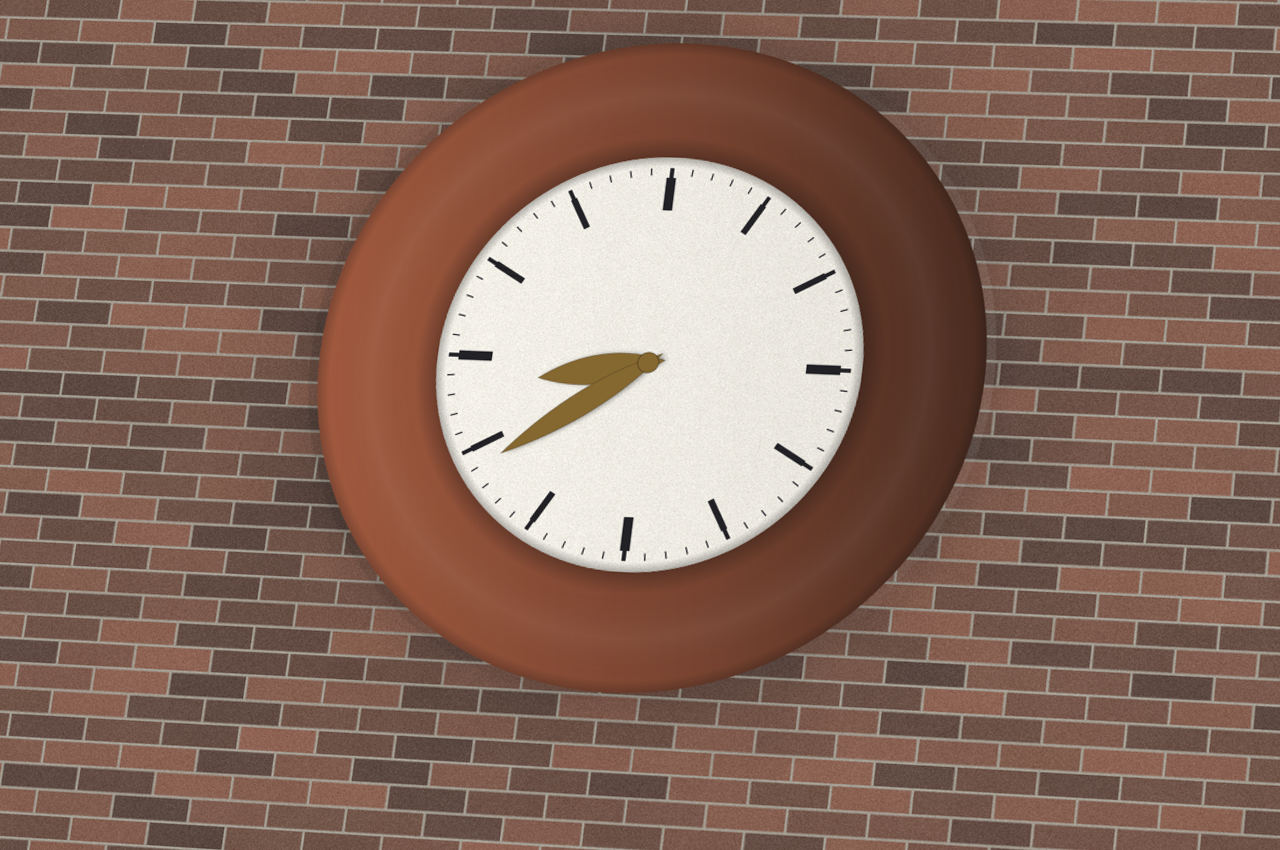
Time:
{"hour": 8, "minute": 39}
